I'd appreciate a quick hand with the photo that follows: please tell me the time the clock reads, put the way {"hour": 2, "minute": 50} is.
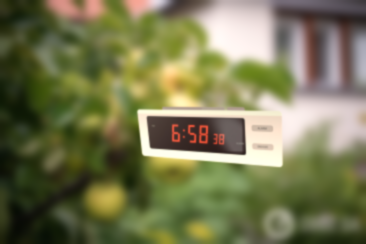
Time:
{"hour": 6, "minute": 58}
